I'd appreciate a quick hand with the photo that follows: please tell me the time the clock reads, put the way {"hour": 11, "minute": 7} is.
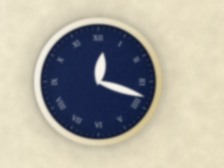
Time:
{"hour": 12, "minute": 18}
